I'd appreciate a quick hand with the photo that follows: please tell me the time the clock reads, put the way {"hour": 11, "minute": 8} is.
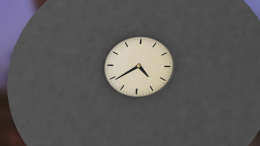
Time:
{"hour": 4, "minute": 39}
